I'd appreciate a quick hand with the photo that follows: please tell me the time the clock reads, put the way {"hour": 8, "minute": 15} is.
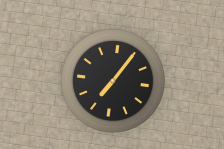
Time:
{"hour": 7, "minute": 5}
